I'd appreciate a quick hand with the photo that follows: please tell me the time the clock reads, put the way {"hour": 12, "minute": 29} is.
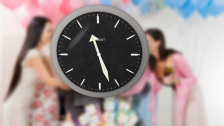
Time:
{"hour": 11, "minute": 27}
